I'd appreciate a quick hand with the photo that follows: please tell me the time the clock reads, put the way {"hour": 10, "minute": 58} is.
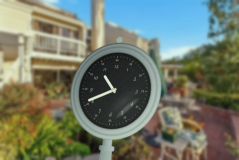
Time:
{"hour": 10, "minute": 41}
